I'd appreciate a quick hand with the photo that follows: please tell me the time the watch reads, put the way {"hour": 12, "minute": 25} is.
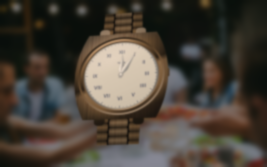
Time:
{"hour": 12, "minute": 5}
